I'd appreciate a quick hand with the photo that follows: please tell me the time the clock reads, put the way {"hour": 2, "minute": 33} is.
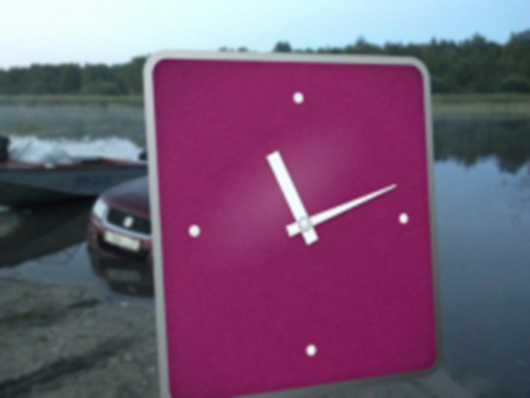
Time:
{"hour": 11, "minute": 12}
